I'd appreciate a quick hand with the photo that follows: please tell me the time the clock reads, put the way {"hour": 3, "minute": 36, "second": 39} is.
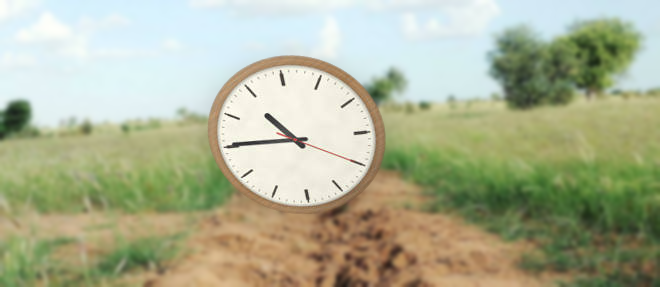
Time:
{"hour": 10, "minute": 45, "second": 20}
